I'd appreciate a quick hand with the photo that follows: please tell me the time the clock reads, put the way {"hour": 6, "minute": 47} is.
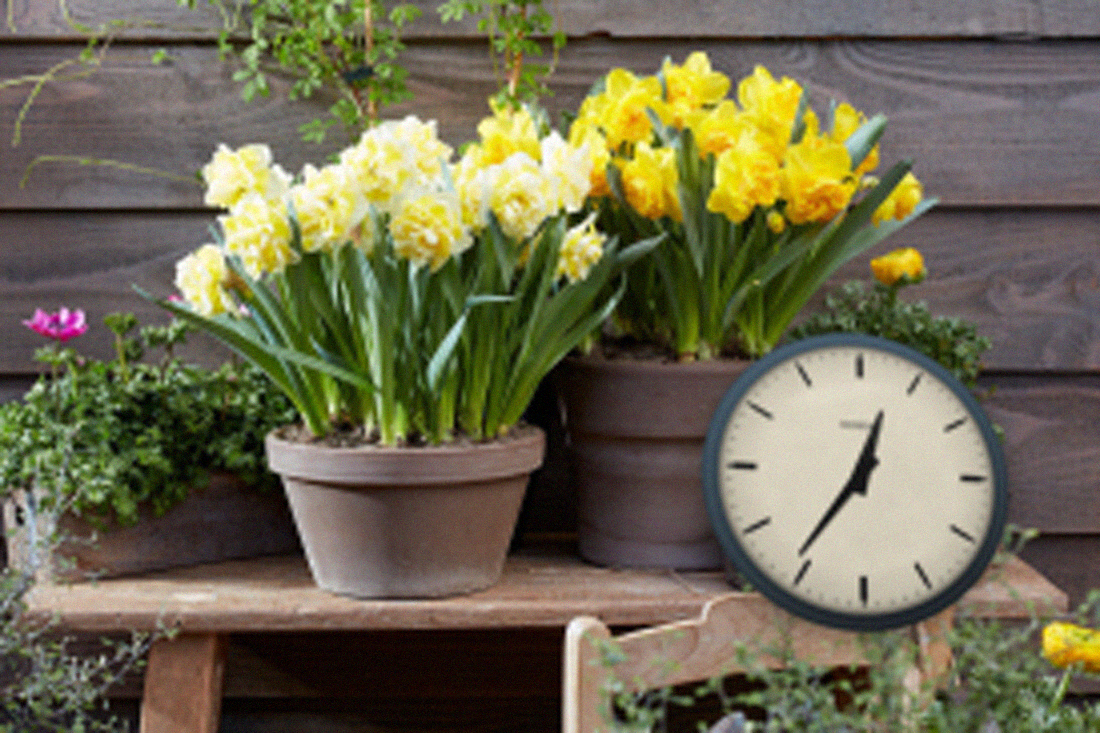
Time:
{"hour": 12, "minute": 36}
